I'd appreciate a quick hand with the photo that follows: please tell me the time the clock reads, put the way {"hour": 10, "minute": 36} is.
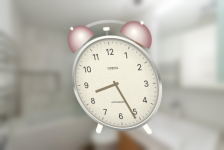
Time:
{"hour": 8, "minute": 26}
